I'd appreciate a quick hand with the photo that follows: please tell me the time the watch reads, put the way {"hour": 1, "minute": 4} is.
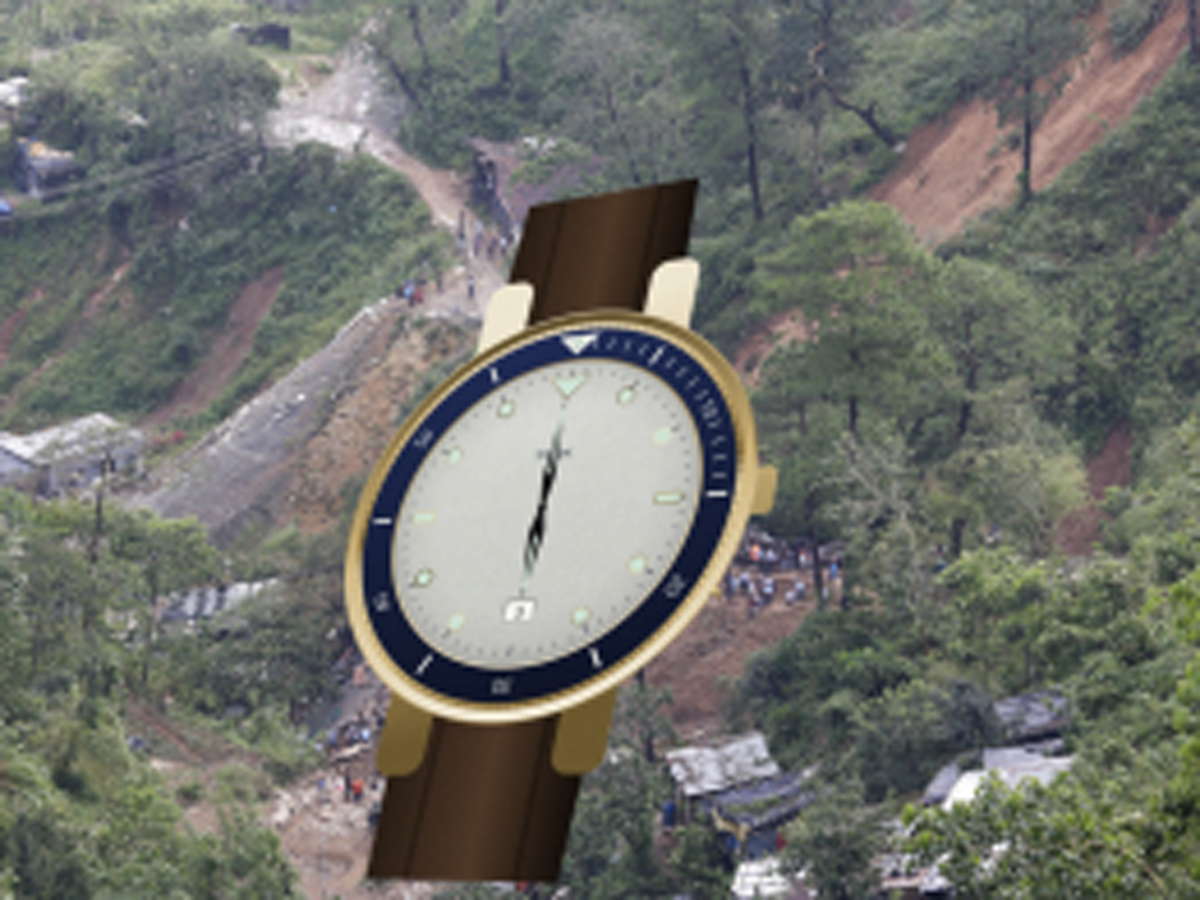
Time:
{"hour": 6, "minute": 0}
